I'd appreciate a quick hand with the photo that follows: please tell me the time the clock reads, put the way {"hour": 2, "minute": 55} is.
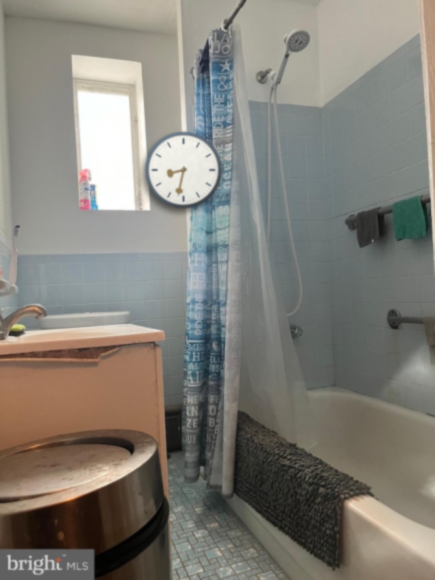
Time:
{"hour": 8, "minute": 32}
